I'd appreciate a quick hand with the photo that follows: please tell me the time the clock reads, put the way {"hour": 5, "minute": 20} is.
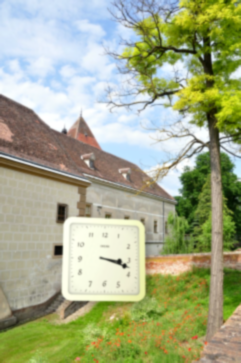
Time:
{"hour": 3, "minute": 18}
